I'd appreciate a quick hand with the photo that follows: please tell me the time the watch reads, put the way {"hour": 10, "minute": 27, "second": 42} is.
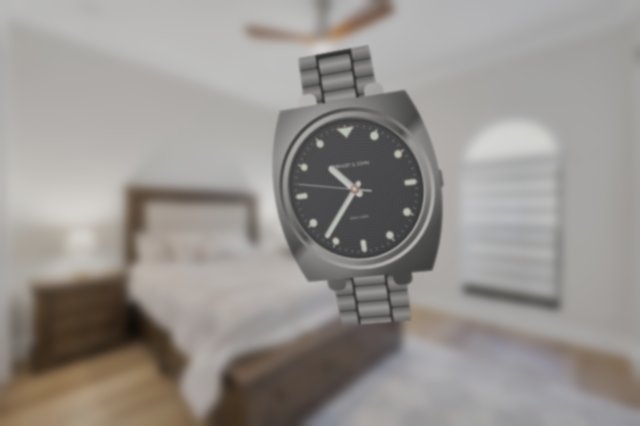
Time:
{"hour": 10, "minute": 36, "second": 47}
